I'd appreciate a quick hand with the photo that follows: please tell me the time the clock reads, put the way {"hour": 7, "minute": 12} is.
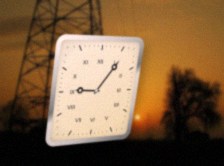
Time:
{"hour": 9, "minute": 6}
